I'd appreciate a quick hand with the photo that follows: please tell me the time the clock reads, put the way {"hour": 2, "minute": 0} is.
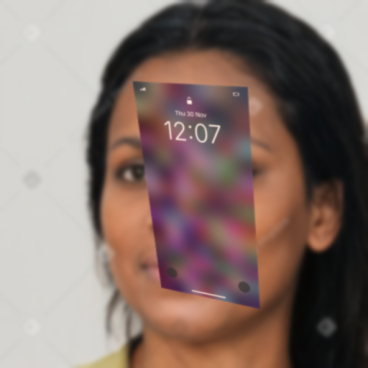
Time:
{"hour": 12, "minute": 7}
